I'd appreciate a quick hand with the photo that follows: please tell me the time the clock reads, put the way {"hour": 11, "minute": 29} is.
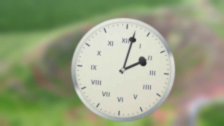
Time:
{"hour": 2, "minute": 2}
